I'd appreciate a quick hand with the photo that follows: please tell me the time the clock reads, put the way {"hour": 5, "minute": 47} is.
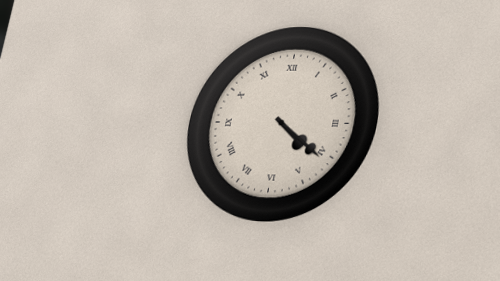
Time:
{"hour": 4, "minute": 21}
